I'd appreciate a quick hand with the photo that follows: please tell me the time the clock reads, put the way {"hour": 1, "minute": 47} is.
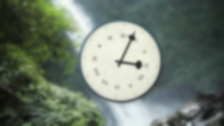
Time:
{"hour": 3, "minute": 3}
